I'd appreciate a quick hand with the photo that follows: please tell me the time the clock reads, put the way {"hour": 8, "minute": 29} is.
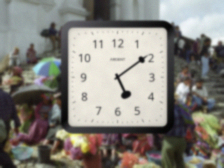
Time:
{"hour": 5, "minute": 9}
